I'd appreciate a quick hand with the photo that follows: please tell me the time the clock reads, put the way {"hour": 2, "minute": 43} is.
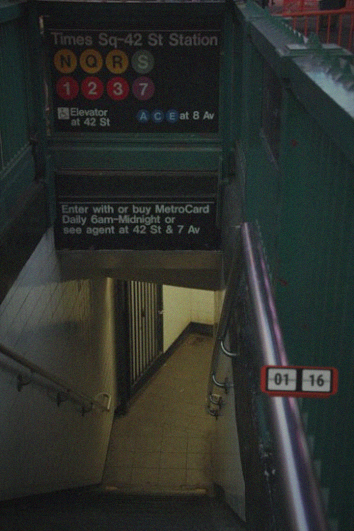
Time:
{"hour": 1, "minute": 16}
